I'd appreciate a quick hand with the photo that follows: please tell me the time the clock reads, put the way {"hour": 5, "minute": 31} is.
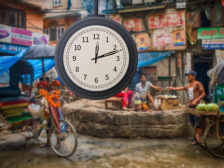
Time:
{"hour": 12, "minute": 12}
